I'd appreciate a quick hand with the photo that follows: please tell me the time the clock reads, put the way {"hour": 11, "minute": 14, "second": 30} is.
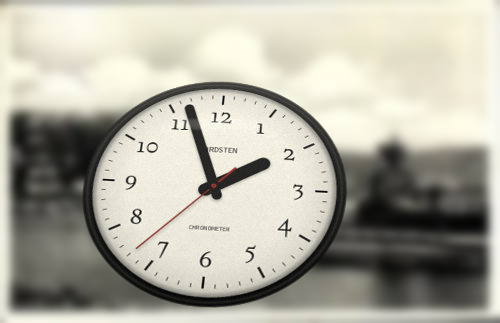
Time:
{"hour": 1, "minute": 56, "second": 37}
